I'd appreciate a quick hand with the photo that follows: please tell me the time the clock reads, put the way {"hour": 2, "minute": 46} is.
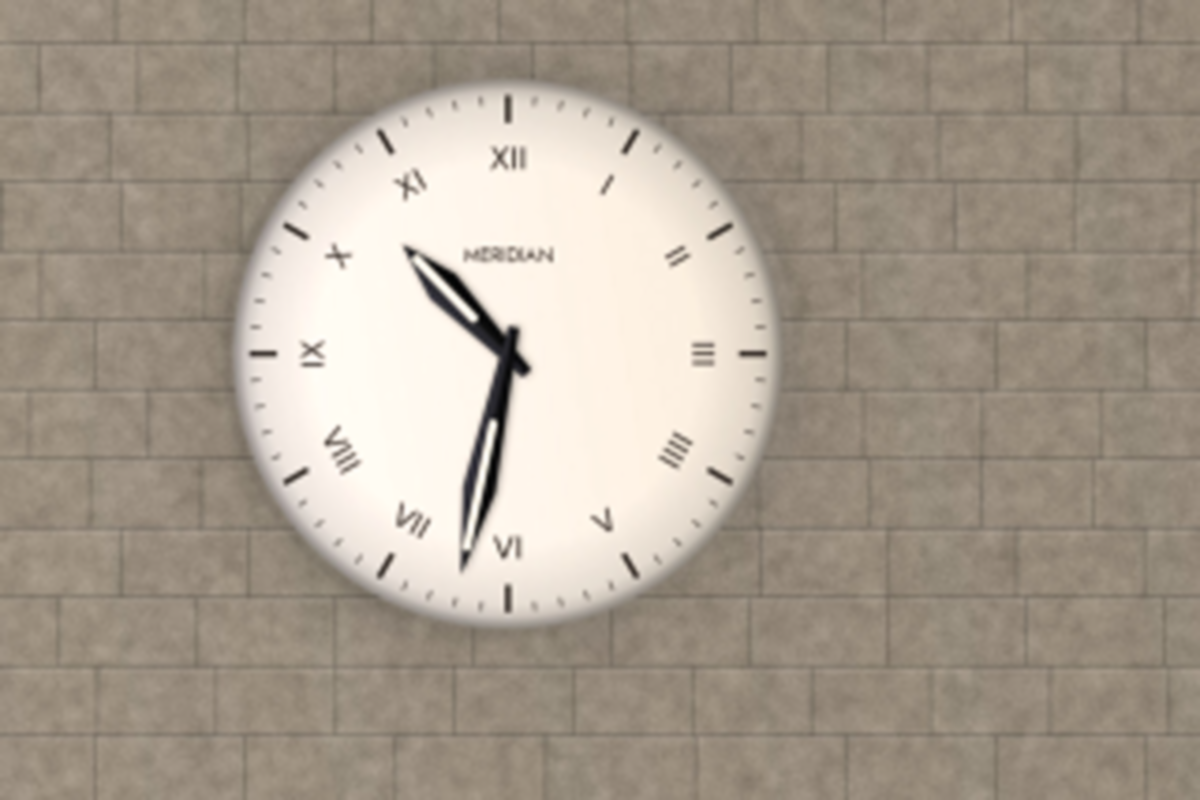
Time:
{"hour": 10, "minute": 32}
